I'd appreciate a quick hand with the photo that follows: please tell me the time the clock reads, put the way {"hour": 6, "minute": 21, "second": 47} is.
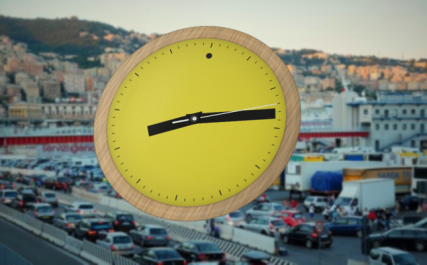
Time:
{"hour": 8, "minute": 13, "second": 12}
